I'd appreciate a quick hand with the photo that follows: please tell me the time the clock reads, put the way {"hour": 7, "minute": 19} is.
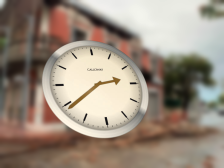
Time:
{"hour": 2, "minute": 39}
